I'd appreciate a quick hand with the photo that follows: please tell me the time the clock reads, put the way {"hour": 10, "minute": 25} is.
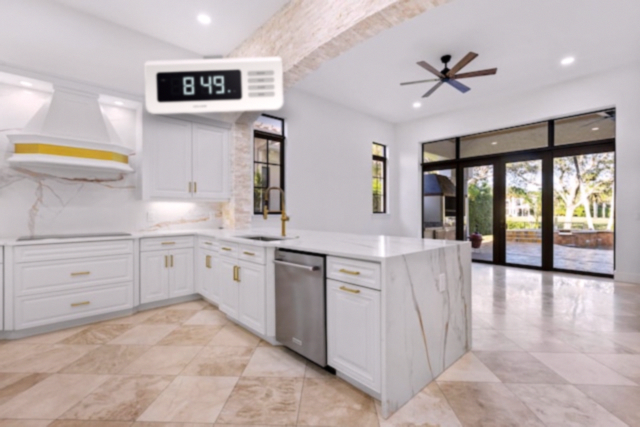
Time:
{"hour": 8, "minute": 49}
